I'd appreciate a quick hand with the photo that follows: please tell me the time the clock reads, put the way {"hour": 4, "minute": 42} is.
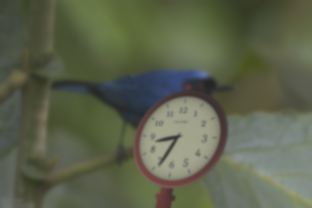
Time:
{"hour": 8, "minute": 34}
